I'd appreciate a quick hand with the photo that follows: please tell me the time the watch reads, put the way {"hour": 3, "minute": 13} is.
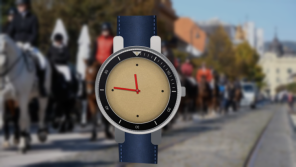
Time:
{"hour": 11, "minute": 46}
